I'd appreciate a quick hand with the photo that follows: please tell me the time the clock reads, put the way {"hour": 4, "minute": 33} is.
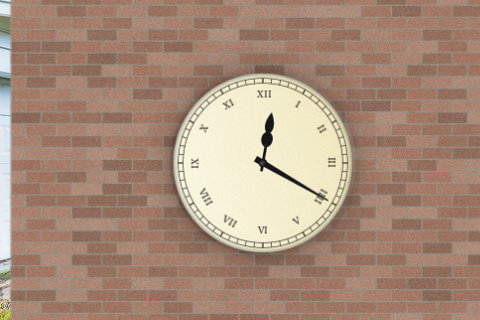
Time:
{"hour": 12, "minute": 20}
